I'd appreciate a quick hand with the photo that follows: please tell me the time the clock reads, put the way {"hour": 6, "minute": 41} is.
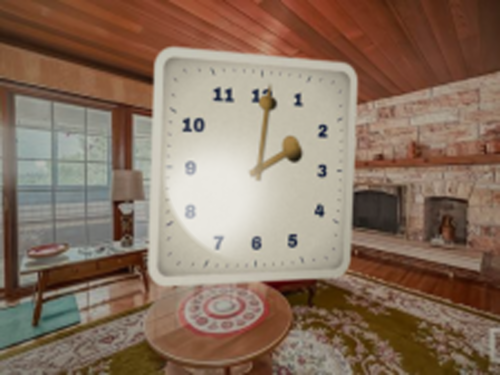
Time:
{"hour": 2, "minute": 1}
